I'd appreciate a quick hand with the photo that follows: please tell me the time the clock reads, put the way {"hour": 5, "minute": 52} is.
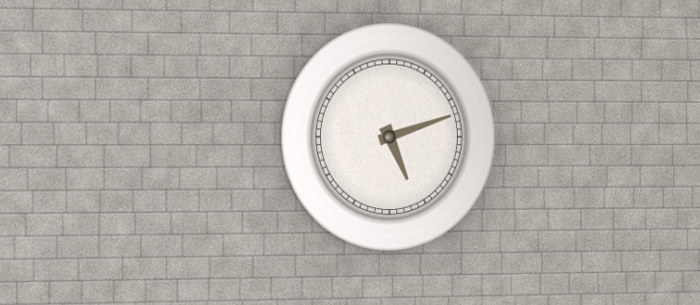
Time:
{"hour": 5, "minute": 12}
